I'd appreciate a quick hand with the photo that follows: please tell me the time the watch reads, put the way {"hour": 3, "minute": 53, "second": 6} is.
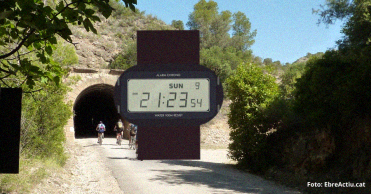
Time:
{"hour": 21, "minute": 23, "second": 54}
